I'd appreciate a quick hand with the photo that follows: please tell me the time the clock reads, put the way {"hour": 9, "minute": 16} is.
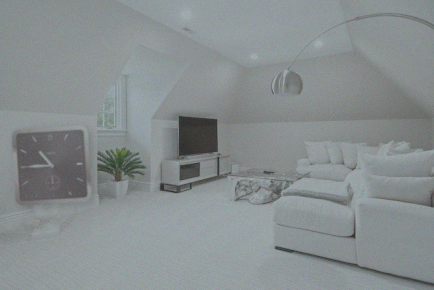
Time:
{"hour": 10, "minute": 45}
